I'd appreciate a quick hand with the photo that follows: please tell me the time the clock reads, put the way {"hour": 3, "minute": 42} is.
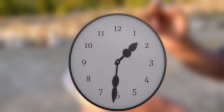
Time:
{"hour": 1, "minute": 31}
